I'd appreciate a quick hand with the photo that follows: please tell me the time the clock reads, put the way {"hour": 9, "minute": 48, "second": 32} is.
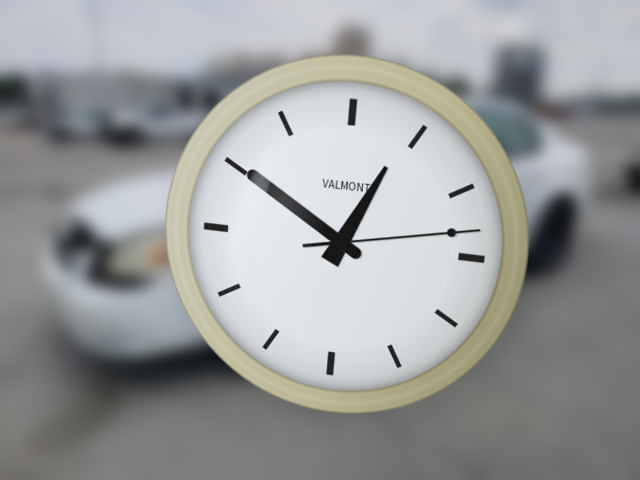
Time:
{"hour": 12, "minute": 50, "second": 13}
